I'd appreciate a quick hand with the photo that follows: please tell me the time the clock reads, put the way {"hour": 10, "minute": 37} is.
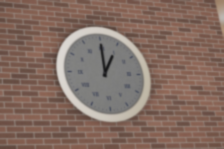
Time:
{"hour": 1, "minute": 0}
